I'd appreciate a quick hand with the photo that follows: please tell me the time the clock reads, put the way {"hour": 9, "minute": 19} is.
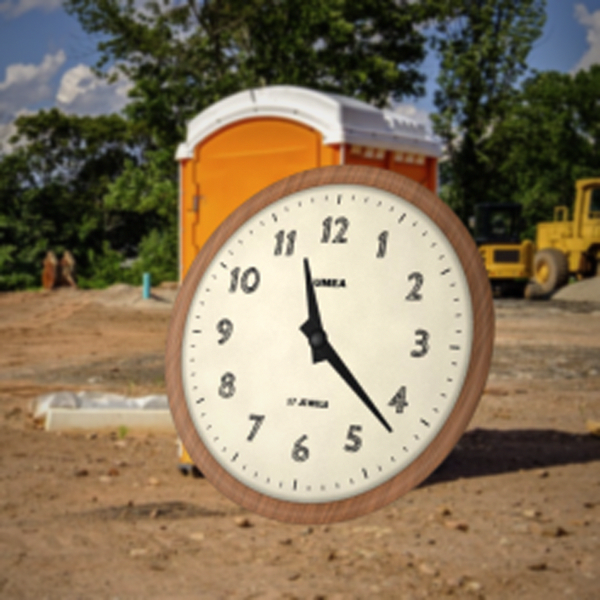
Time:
{"hour": 11, "minute": 22}
